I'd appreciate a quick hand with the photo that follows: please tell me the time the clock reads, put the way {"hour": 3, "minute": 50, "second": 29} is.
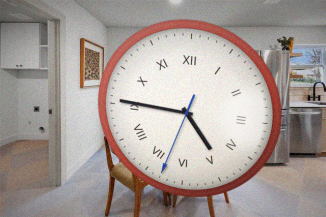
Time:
{"hour": 4, "minute": 45, "second": 33}
